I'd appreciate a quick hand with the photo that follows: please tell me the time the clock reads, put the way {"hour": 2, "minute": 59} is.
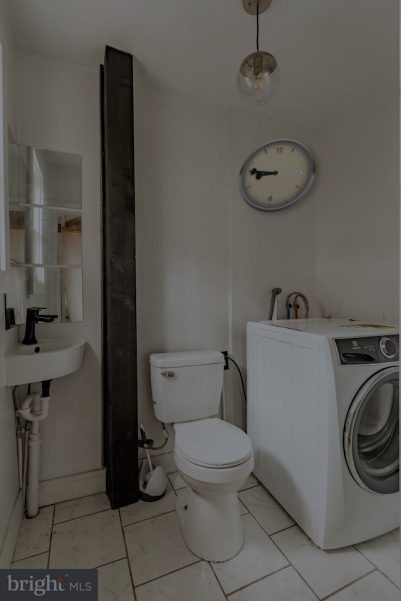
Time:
{"hour": 8, "minute": 46}
